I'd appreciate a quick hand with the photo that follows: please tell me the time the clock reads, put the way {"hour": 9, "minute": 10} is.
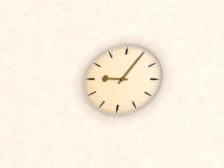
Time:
{"hour": 9, "minute": 5}
